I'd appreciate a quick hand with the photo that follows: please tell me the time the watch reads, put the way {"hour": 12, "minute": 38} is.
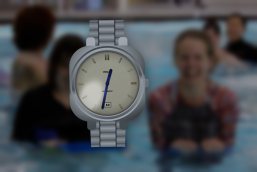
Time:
{"hour": 12, "minute": 32}
